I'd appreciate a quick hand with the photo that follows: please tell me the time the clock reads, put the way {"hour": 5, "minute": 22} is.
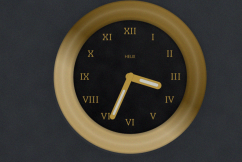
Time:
{"hour": 3, "minute": 34}
